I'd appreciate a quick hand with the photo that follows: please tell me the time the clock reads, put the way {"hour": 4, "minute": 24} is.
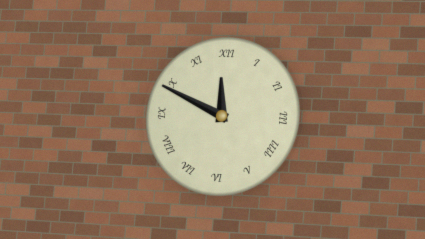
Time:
{"hour": 11, "minute": 49}
